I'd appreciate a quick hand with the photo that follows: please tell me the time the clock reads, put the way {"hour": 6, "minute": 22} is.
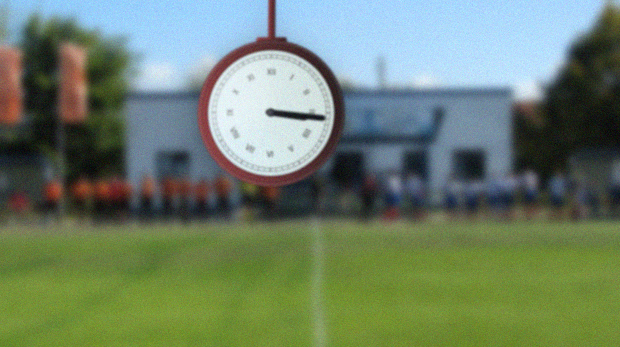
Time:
{"hour": 3, "minute": 16}
